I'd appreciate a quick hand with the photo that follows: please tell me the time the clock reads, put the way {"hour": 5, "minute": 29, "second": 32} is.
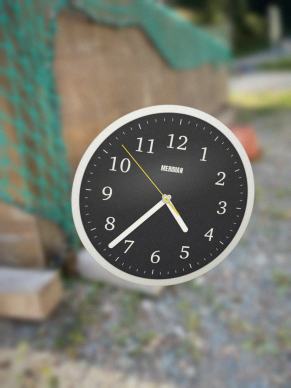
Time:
{"hour": 4, "minute": 36, "second": 52}
